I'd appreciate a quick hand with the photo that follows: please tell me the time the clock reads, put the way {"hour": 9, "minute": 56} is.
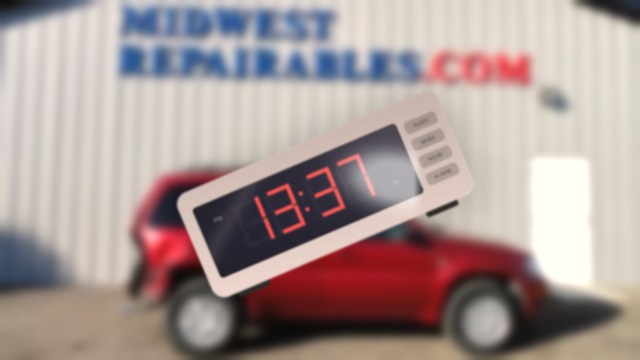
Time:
{"hour": 13, "minute": 37}
